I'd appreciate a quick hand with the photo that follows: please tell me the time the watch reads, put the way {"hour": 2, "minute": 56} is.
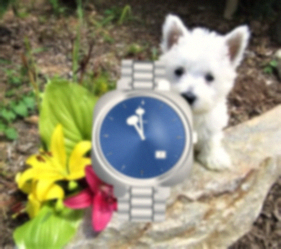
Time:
{"hour": 10, "minute": 59}
